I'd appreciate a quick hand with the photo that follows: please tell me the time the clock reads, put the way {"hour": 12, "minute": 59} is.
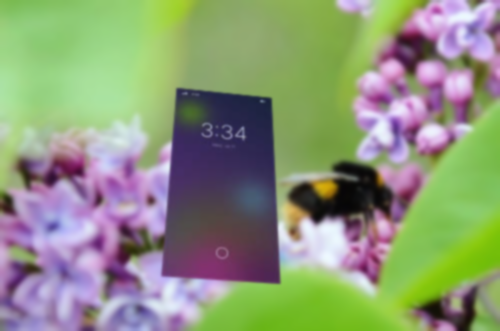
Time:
{"hour": 3, "minute": 34}
